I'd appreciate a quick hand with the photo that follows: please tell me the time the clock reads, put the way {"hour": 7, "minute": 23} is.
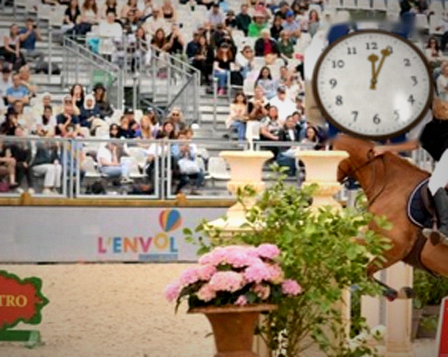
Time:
{"hour": 12, "minute": 4}
